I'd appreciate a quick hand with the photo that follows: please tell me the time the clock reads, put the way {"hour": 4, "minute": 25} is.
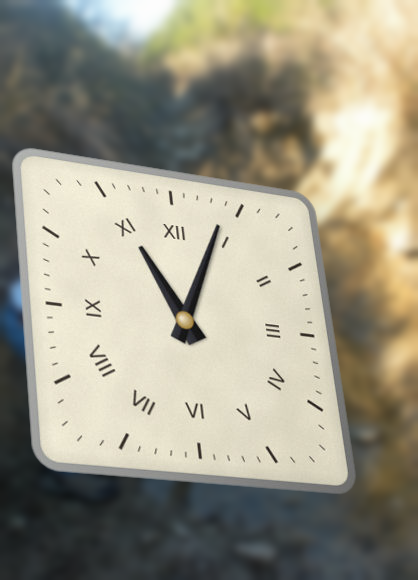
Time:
{"hour": 11, "minute": 4}
